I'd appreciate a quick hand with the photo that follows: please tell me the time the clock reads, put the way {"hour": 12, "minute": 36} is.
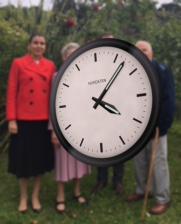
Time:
{"hour": 4, "minute": 7}
